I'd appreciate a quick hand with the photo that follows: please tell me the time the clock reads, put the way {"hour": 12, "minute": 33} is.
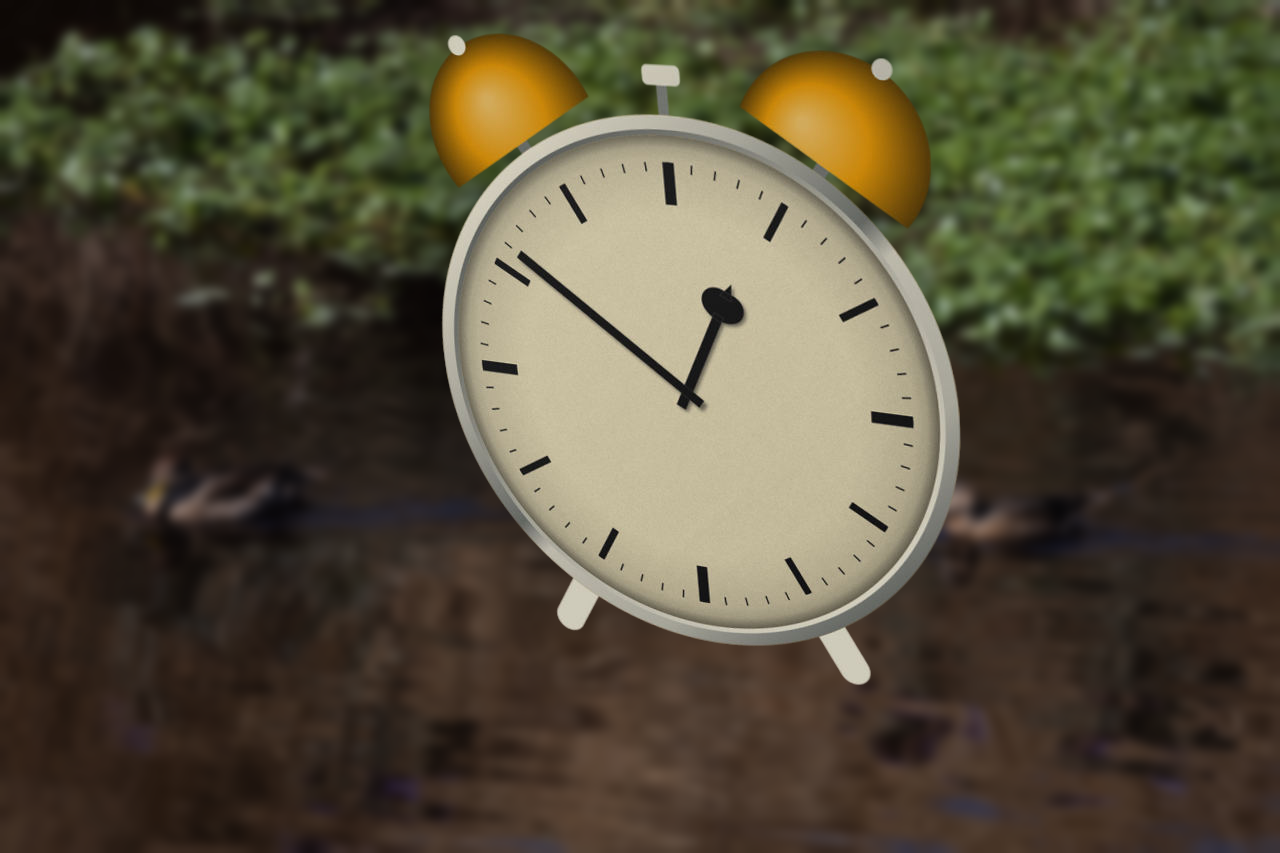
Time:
{"hour": 12, "minute": 51}
